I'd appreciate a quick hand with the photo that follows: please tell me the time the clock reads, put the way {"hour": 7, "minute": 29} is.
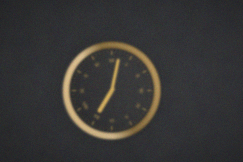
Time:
{"hour": 7, "minute": 2}
